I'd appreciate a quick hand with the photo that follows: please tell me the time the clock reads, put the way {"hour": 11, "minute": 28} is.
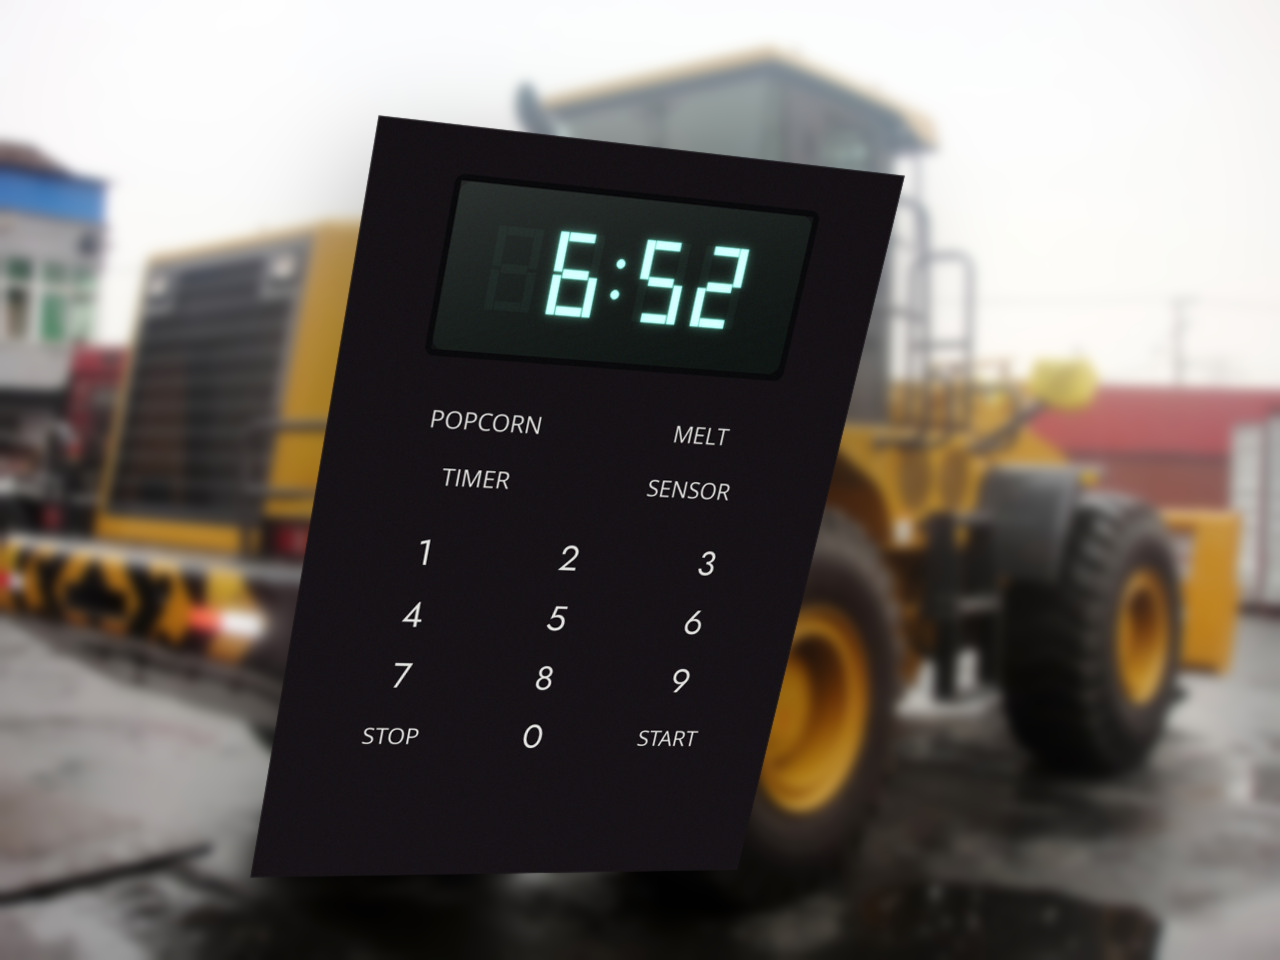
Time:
{"hour": 6, "minute": 52}
